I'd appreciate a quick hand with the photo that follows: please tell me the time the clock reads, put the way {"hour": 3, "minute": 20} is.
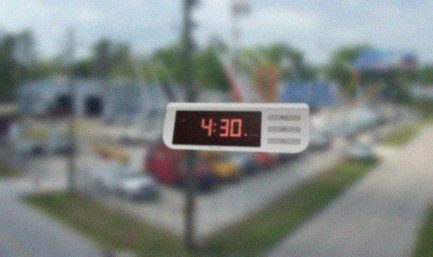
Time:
{"hour": 4, "minute": 30}
